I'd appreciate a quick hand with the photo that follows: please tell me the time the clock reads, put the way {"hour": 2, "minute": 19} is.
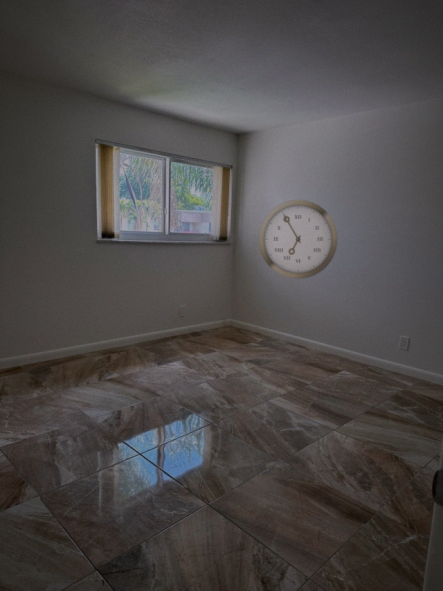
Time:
{"hour": 6, "minute": 55}
